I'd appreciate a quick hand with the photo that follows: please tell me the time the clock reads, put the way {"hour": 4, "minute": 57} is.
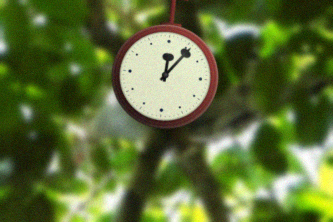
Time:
{"hour": 12, "minute": 6}
